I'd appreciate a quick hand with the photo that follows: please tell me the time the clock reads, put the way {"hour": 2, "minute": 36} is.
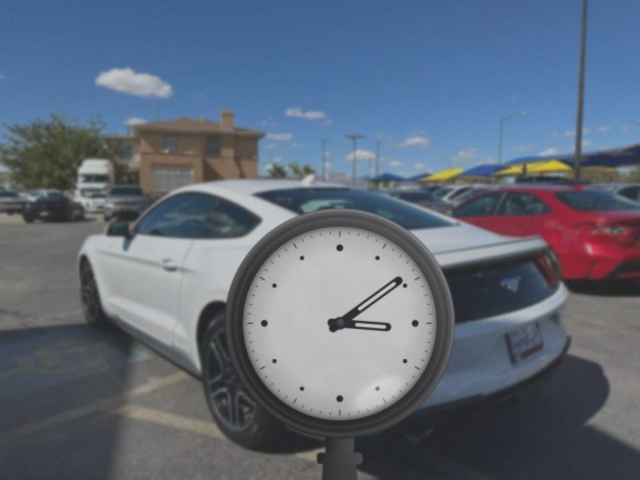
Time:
{"hour": 3, "minute": 9}
